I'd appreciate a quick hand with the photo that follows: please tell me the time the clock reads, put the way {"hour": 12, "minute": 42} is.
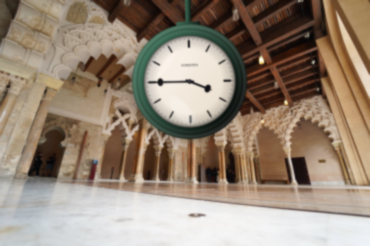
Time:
{"hour": 3, "minute": 45}
